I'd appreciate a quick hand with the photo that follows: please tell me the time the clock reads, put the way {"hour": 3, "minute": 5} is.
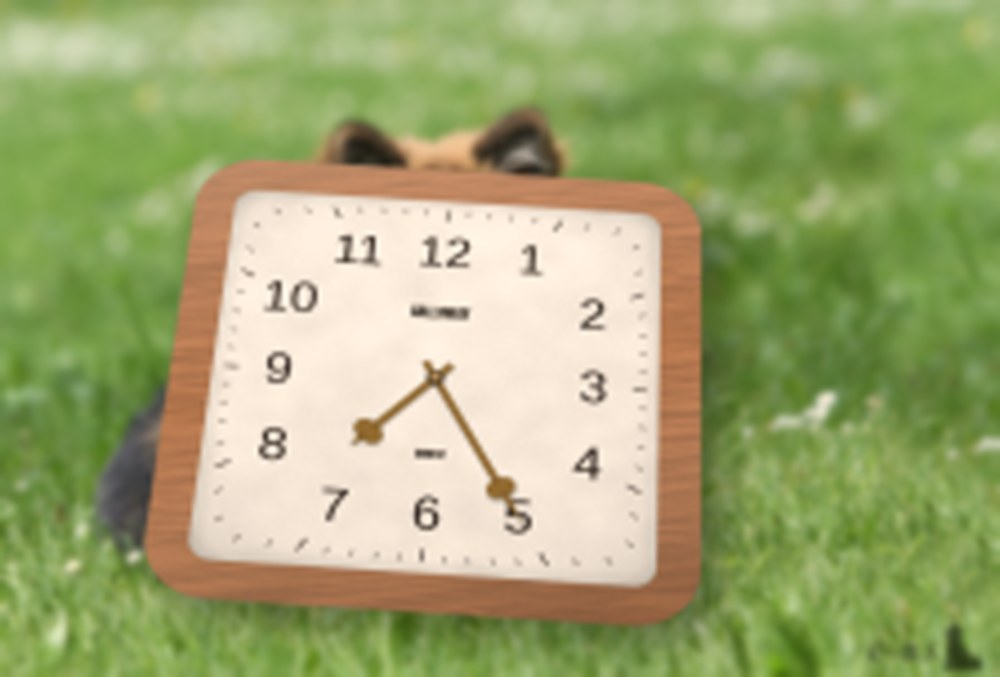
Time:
{"hour": 7, "minute": 25}
